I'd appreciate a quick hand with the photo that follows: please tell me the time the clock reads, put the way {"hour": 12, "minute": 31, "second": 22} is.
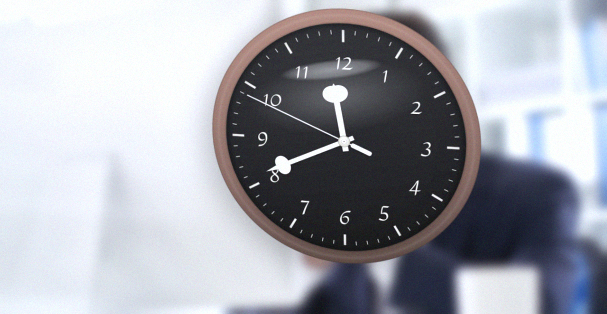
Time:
{"hour": 11, "minute": 40, "second": 49}
